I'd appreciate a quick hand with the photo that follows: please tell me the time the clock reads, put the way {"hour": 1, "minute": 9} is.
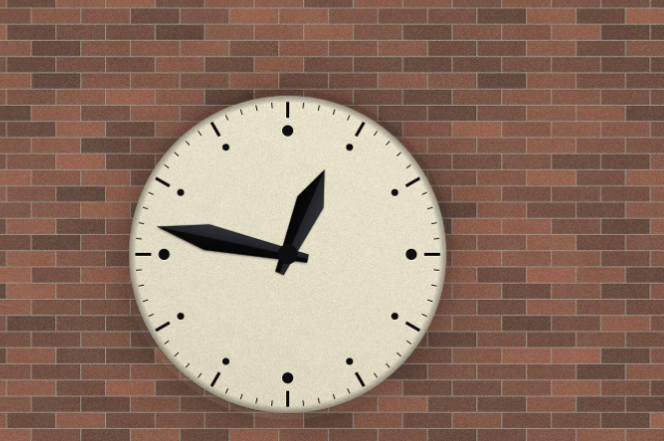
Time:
{"hour": 12, "minute": 47}
